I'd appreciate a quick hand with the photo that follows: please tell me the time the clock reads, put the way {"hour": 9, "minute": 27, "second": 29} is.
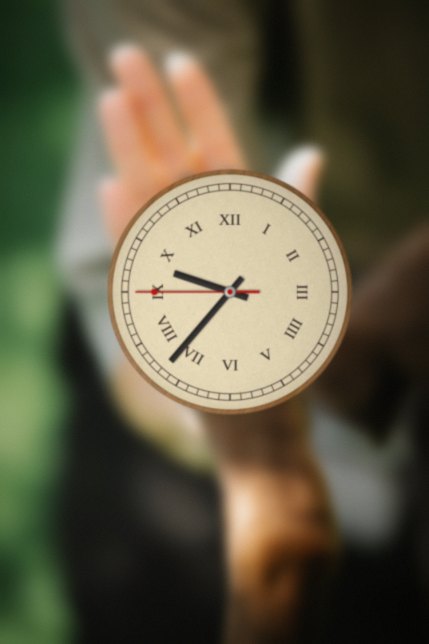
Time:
{"hour": 9, "minute": 36, "second": 45}
